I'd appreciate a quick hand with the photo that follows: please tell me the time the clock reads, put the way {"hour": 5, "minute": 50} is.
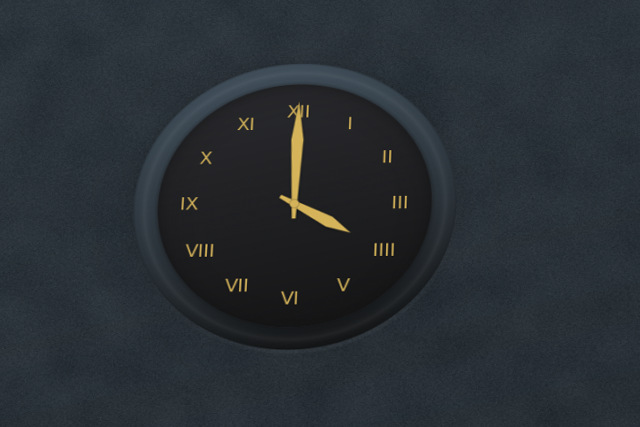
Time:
{"hour": 4, "minute": 0}
